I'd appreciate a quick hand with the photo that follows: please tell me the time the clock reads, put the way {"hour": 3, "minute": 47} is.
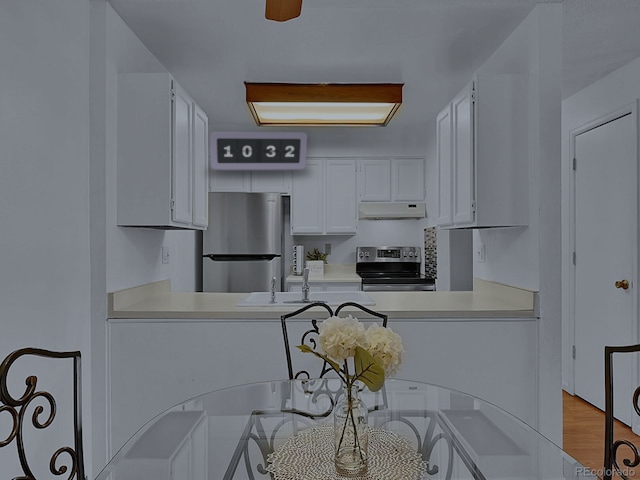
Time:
{"hour": 10, "minute": 32}
